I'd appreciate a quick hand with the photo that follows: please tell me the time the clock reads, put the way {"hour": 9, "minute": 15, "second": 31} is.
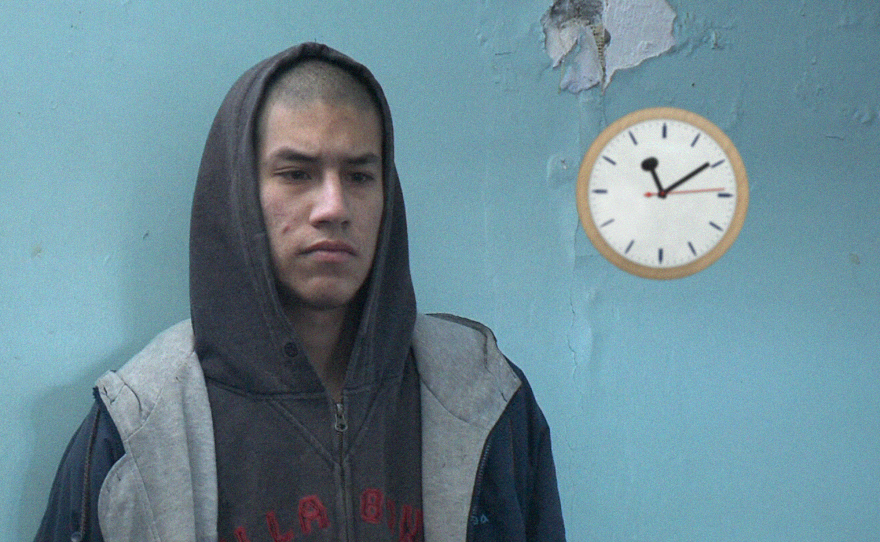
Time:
{"hour": 11, "minute": 9, "second": 14}
